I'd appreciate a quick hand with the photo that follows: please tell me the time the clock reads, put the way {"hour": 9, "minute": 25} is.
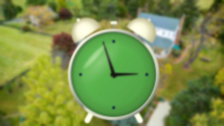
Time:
{"hour": 2, "minute": 57}
